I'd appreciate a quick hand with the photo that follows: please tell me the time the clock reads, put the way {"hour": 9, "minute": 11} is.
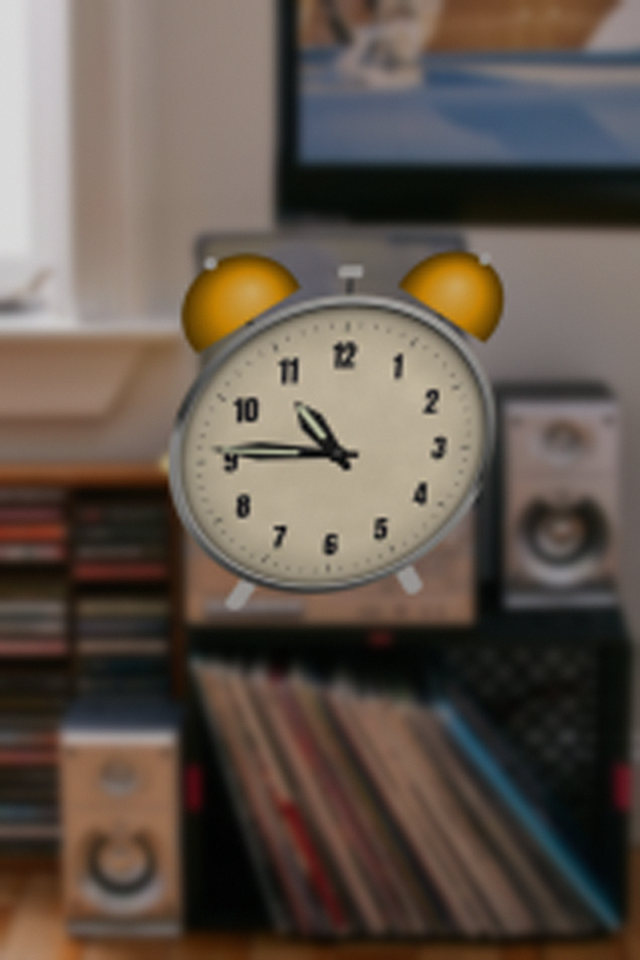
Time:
{"hour": 10, "minute": 46}
